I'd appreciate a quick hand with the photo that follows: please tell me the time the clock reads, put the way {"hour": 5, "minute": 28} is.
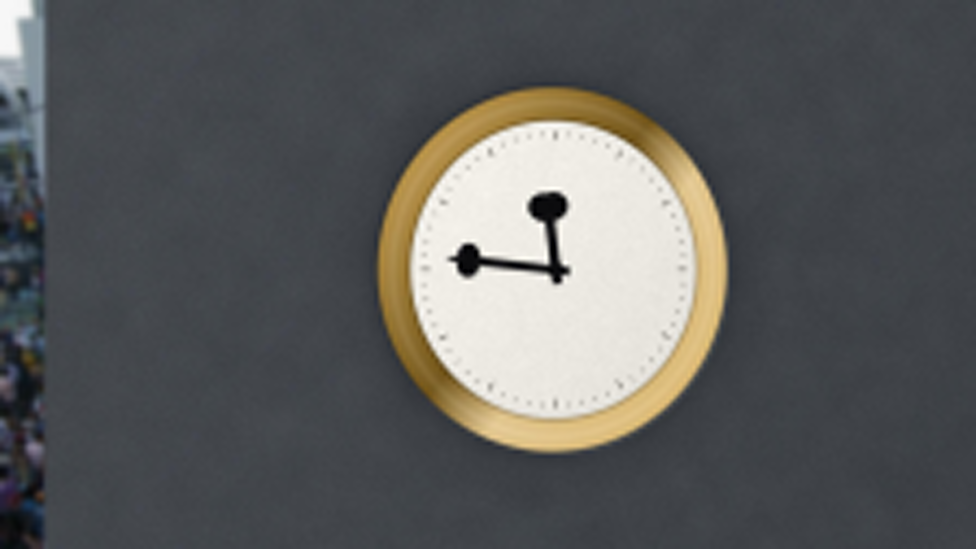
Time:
{"hour": 11, "minute": 46}
